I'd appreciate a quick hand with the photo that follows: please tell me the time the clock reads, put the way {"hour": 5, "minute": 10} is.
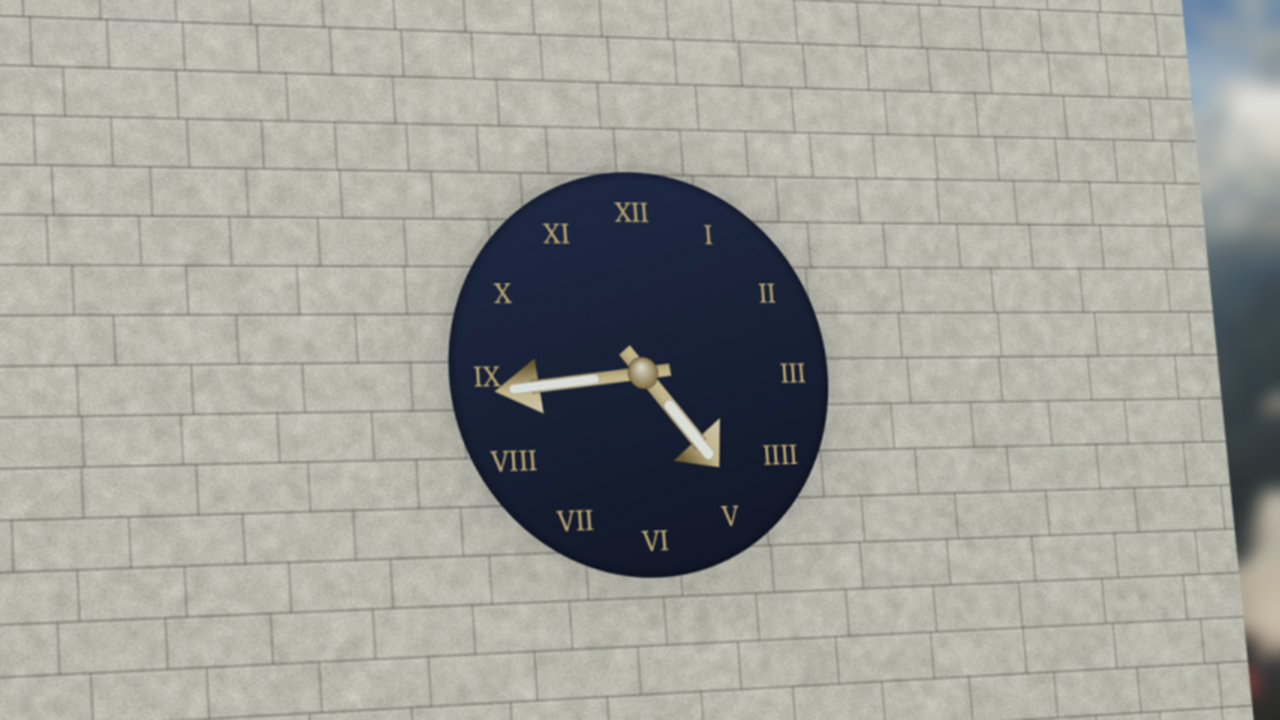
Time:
{"hour": 4, "minute": 44}
